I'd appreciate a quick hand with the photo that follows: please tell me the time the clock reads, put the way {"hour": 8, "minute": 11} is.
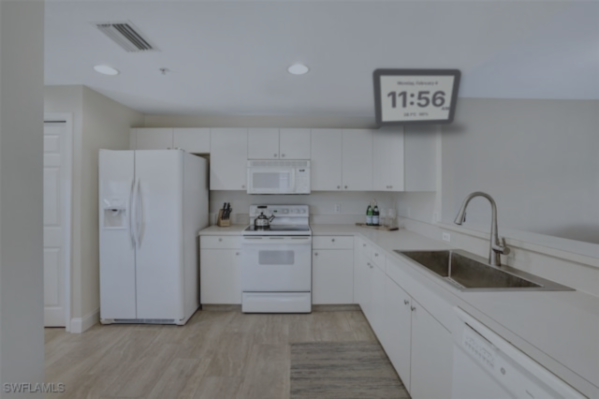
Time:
{"hour": 11, "minute": 56}
